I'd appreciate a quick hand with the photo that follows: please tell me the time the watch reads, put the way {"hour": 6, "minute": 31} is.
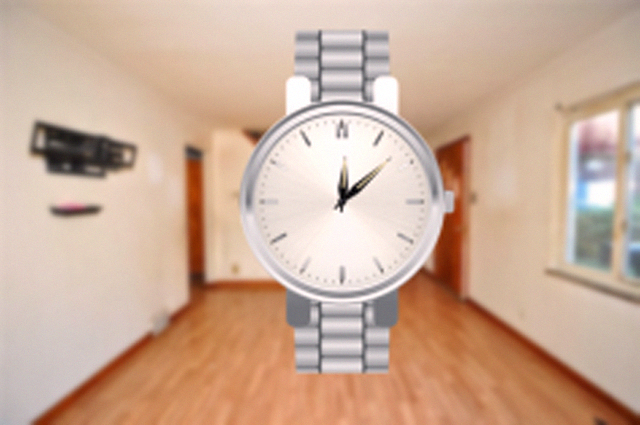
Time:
{"hour": 12, "minute": 8}
